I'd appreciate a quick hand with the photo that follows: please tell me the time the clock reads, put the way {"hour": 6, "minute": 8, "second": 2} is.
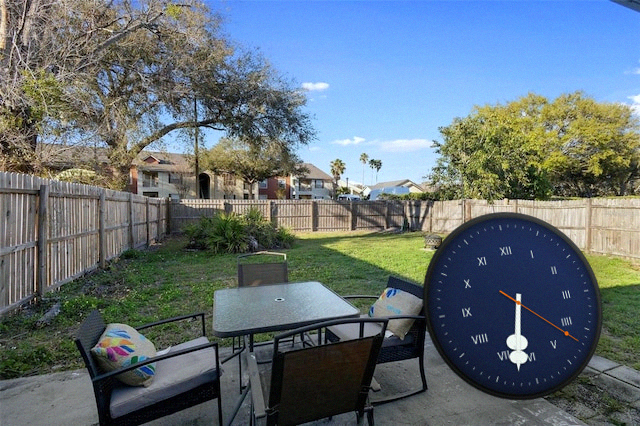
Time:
{"hour": 6, "minute": 32, "second": 22}
